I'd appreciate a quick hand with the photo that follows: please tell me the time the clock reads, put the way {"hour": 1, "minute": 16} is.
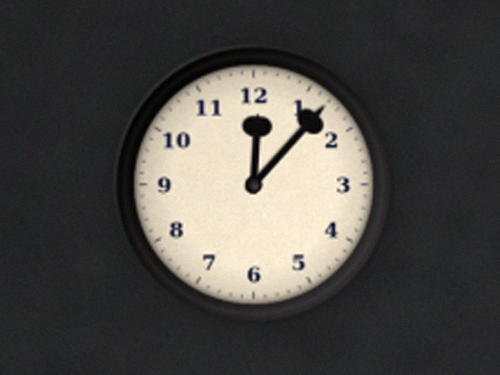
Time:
{"hour": 12, "minute": 7}
